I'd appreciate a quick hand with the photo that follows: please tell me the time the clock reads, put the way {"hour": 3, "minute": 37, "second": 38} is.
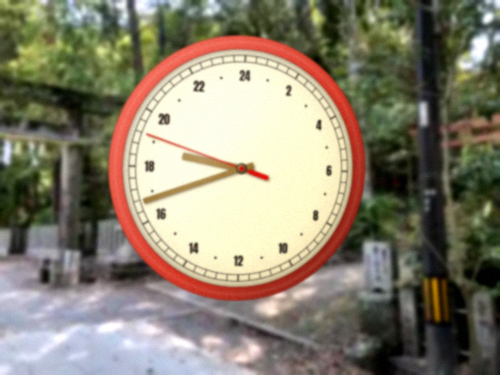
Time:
{"hour": 18, "minute": 41, "second": 48}
